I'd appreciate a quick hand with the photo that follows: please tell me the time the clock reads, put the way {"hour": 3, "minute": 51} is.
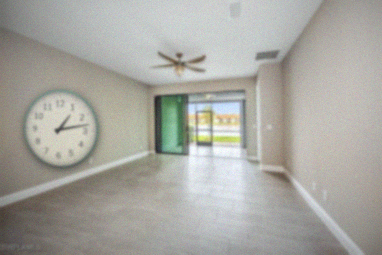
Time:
{"hour": 1, "minute": 13}
